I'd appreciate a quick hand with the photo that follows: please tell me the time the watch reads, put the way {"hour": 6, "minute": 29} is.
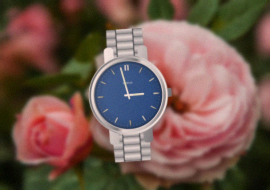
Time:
{"hour": 2, "minute": 58}
